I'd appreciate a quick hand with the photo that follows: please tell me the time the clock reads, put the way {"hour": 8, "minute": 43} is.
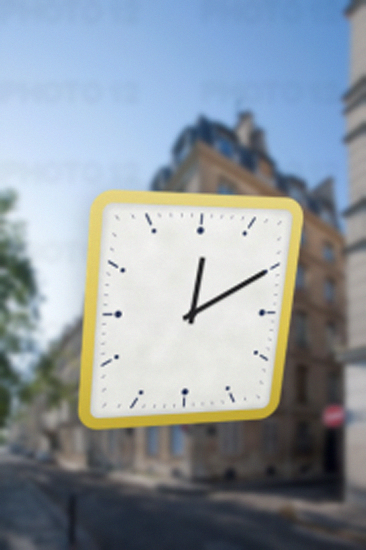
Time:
{"hour": 12, "minute": 10}
